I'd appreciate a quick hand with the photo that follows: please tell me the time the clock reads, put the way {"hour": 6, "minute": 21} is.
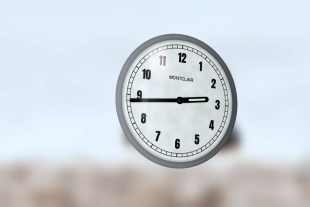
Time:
{"hour": 2, "minute": 44}
